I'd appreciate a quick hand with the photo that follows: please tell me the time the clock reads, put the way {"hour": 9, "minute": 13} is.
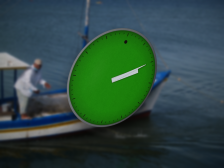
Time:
{"hour": 2, "minute": 10}
